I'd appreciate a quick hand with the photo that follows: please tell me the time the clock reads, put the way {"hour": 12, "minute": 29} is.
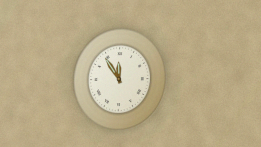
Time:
{"hour": 11, "minute": 54}
